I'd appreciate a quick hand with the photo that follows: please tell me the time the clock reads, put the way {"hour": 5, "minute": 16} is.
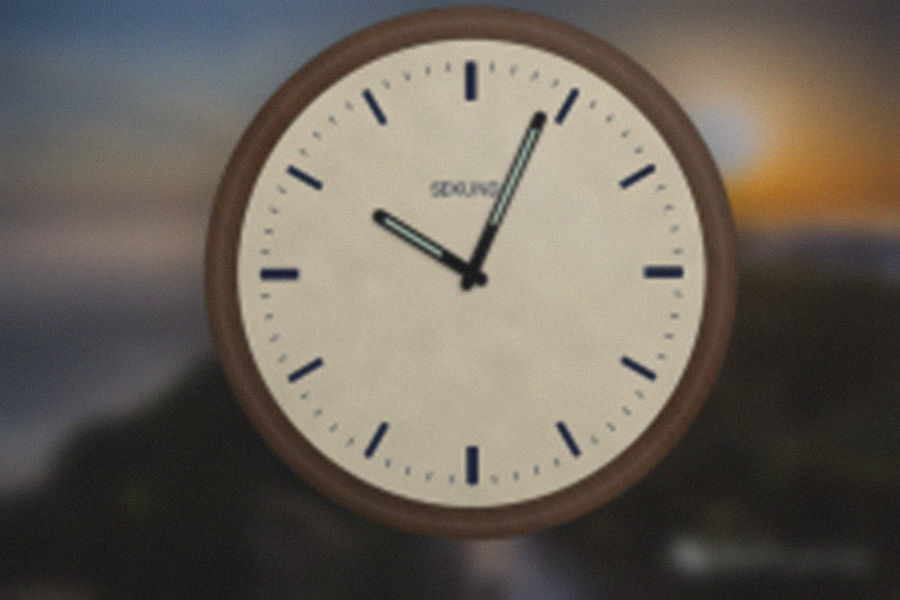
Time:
{"hour": 10, "minute": 4}
